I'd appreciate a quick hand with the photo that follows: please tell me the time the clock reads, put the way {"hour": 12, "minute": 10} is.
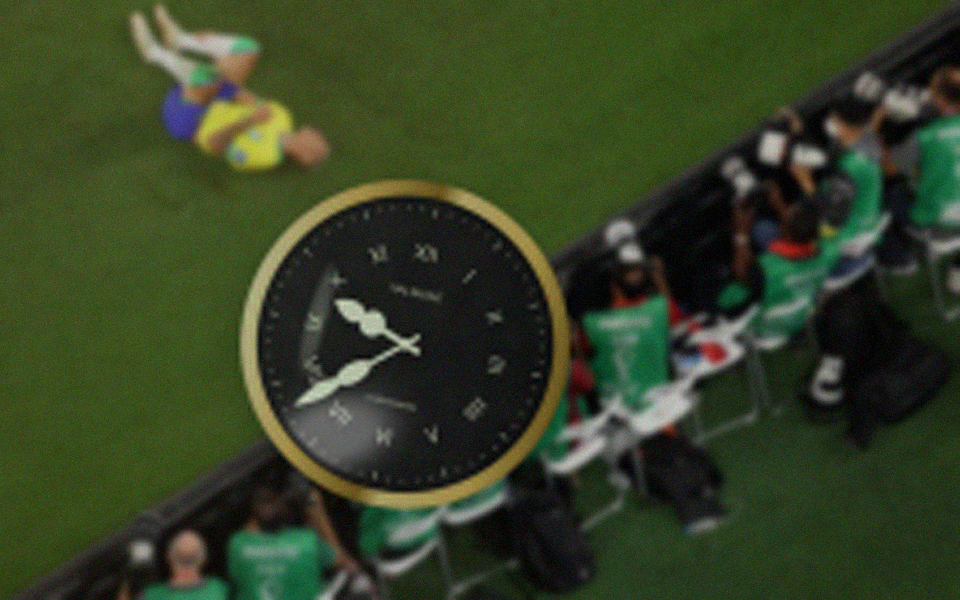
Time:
{"hour": 9, "minute": 38}
